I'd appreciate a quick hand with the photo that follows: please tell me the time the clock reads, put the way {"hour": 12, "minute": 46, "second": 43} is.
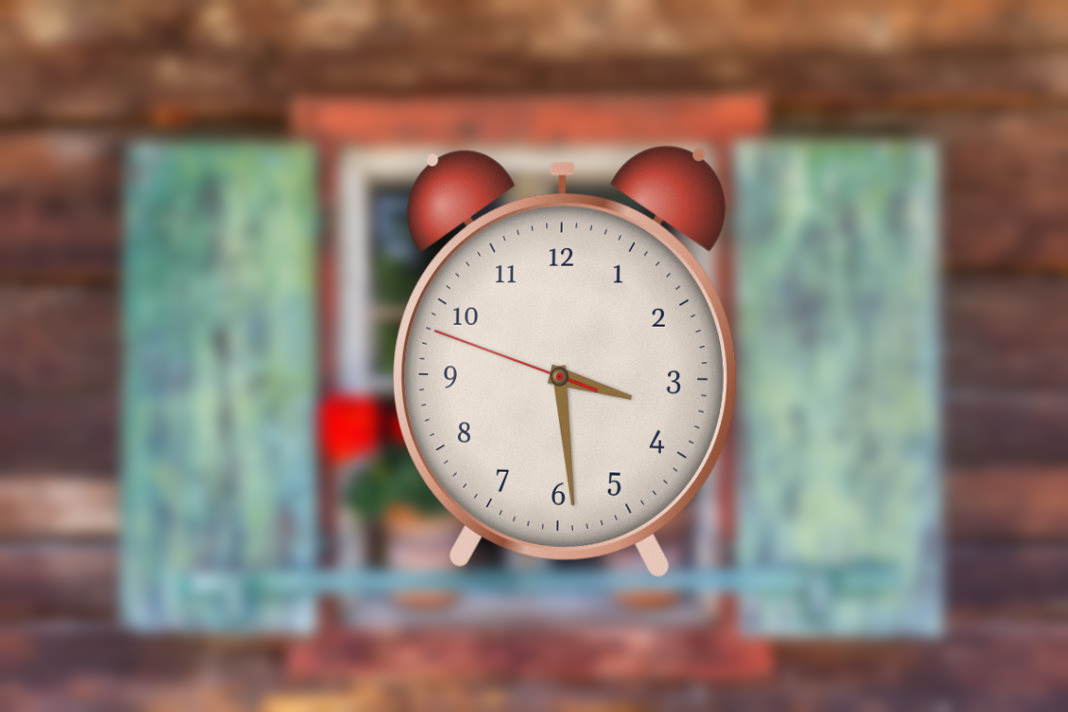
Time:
{"hour": 3, "minute": 28, "second": 48}
